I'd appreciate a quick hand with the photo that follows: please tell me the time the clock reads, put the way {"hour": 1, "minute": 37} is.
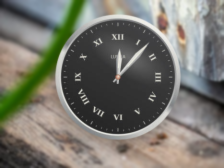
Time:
{"hour": 12, "minute": 7}
